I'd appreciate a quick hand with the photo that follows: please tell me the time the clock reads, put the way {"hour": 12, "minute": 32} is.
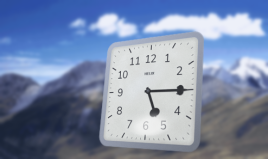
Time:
{"hour": 5, "minute": 15}
